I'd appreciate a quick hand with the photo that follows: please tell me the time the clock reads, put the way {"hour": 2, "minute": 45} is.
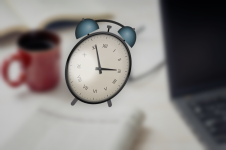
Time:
{"hour": 2, "minute": 56}
